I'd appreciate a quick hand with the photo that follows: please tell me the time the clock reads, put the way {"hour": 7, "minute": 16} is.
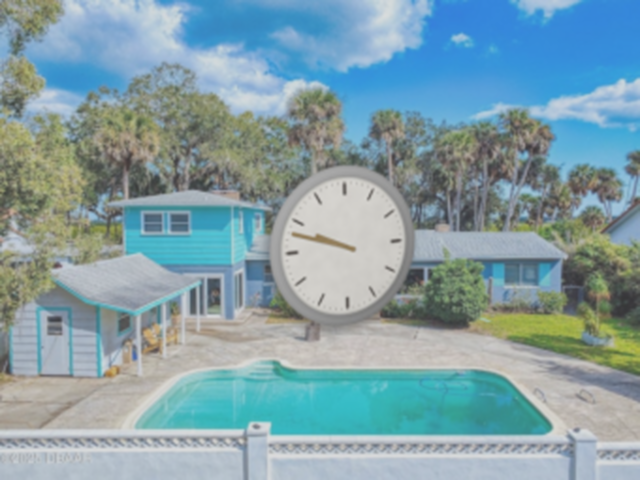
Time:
{"hour": 9, "minute": 48}
